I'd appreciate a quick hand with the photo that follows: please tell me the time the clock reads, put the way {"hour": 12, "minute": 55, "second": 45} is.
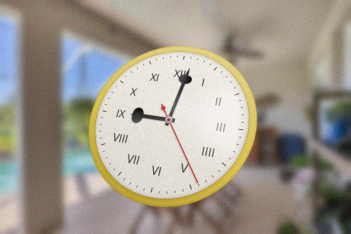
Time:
{"hour": 9, "minute": 1, "second": 24}
